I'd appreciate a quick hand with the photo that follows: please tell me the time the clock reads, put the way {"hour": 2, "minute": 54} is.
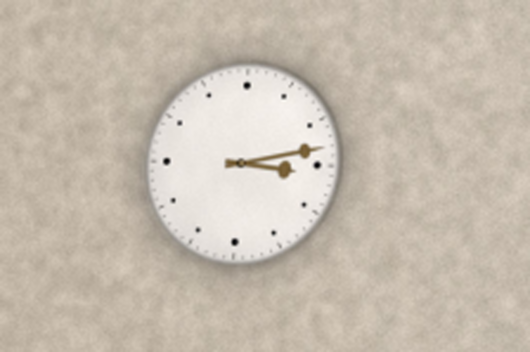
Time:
{"hour": 3, "minute": 13}
